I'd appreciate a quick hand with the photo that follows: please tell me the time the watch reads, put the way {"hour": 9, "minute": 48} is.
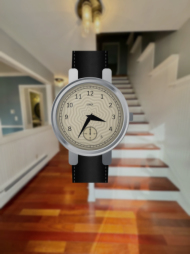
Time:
{"hour": 3, "minute": 35}
